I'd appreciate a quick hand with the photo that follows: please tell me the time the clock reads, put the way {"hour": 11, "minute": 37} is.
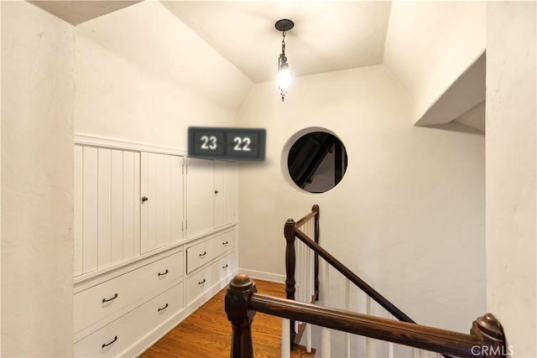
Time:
{"hour": 23, "minute": 22}
